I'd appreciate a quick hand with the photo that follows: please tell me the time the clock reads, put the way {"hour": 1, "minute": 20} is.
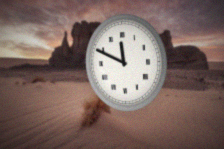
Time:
{"hour": 11, "minute": 49}
